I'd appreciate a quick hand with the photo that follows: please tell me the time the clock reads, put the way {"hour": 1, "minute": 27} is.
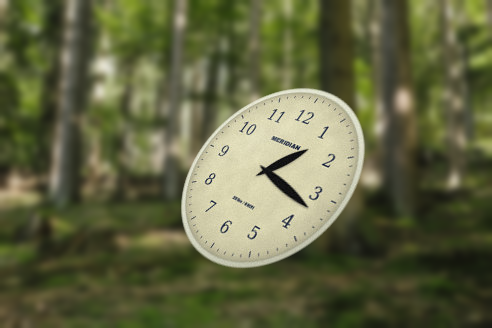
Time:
{"hour": 1, "minute": 17}
